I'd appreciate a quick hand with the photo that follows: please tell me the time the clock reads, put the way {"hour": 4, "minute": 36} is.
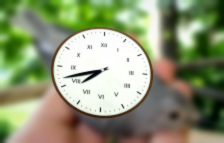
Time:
{"hour": 7, "minute": 42}
